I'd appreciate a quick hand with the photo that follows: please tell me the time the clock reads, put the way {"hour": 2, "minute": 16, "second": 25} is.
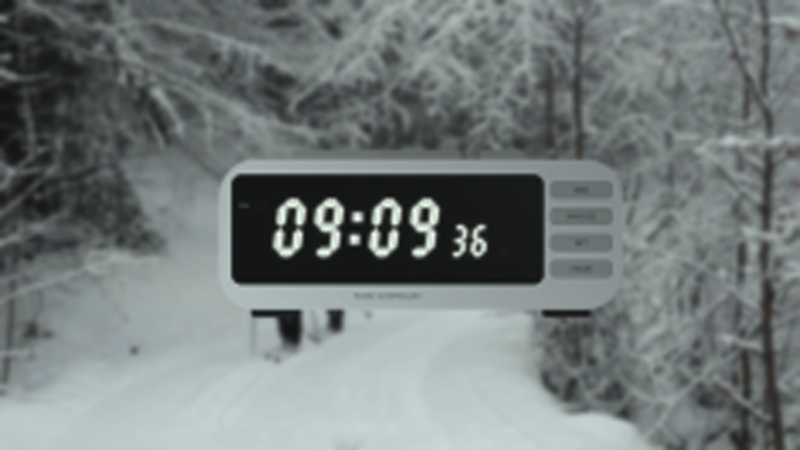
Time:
{"hour": 9, "minute": 9, "second": 36}
